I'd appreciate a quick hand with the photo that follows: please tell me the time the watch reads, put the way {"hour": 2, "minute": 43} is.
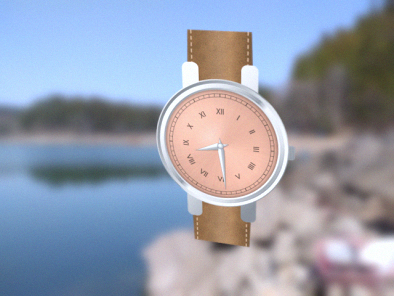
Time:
{"hour": 8, "minute": 29}
